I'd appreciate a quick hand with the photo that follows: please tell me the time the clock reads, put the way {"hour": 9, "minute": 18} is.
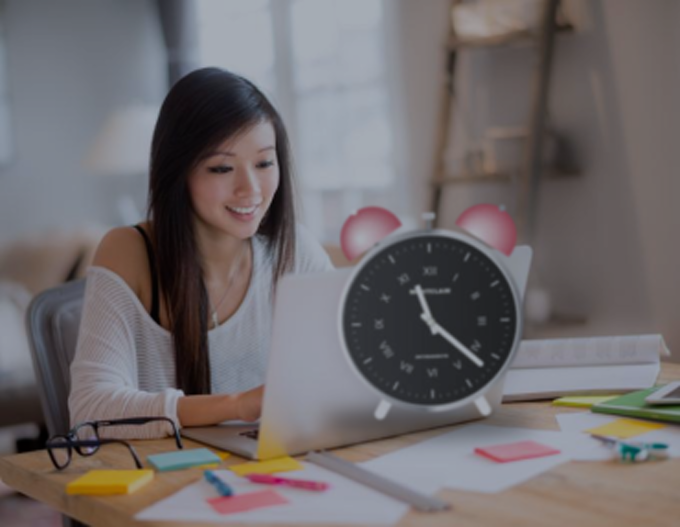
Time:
{"hour": 11, "minute": 22}
